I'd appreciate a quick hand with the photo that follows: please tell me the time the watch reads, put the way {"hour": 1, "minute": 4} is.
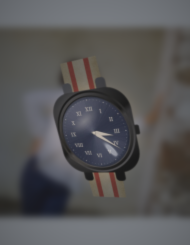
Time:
{"hour": 3, "minute": 21}
